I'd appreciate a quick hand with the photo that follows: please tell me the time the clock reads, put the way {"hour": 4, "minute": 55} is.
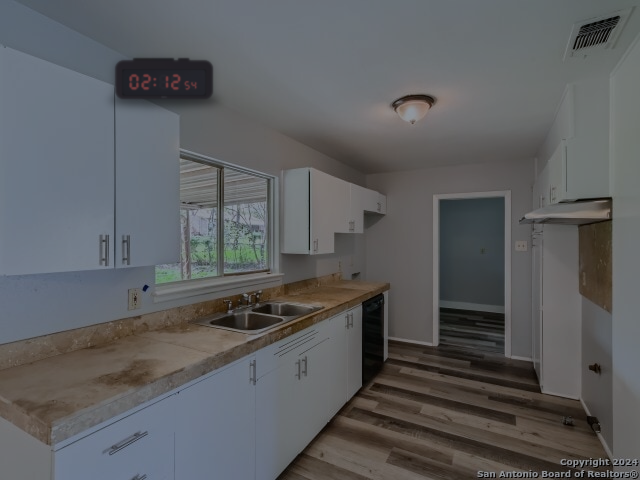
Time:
{"hour": 2, "minute": 12}
